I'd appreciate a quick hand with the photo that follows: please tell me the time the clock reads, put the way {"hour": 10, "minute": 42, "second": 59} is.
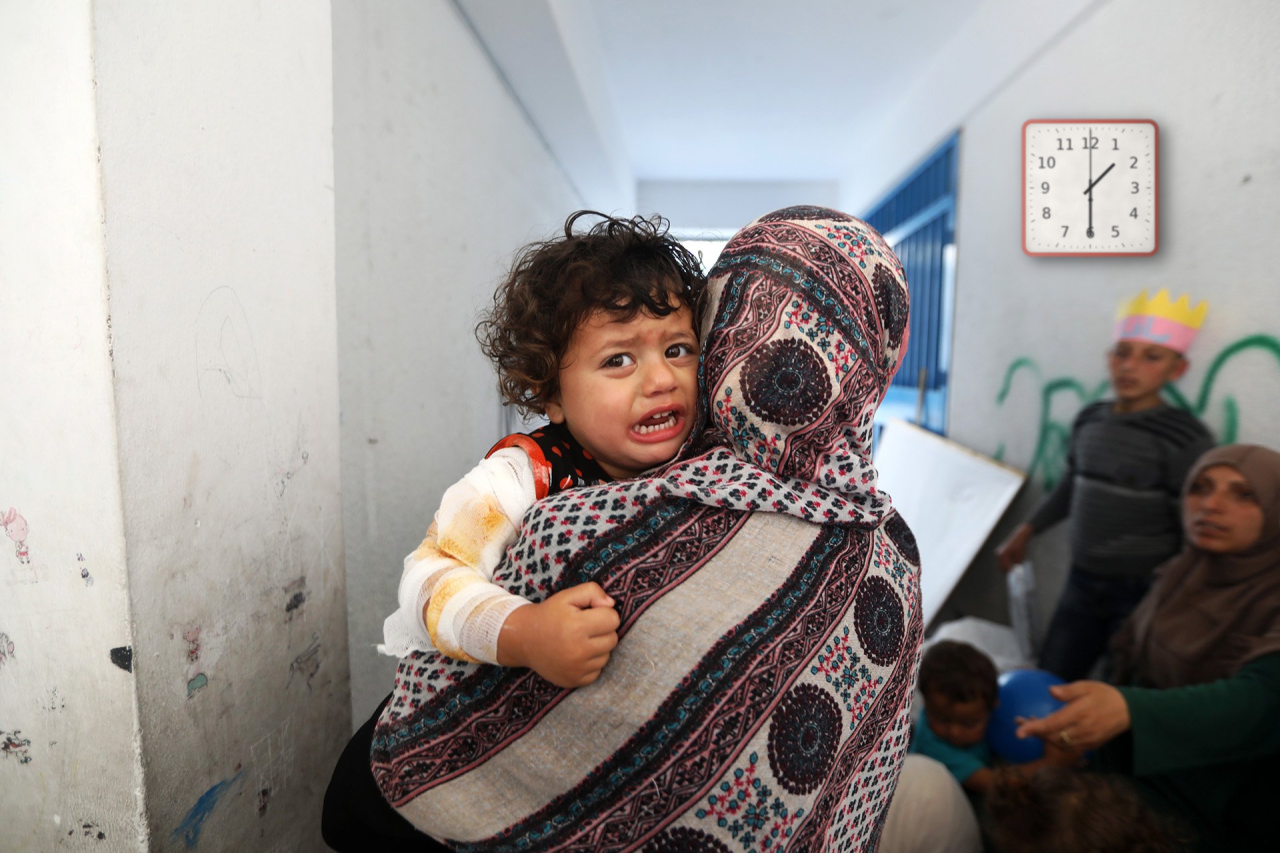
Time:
{"hour": 1, "minute": 30, "second": 0}
